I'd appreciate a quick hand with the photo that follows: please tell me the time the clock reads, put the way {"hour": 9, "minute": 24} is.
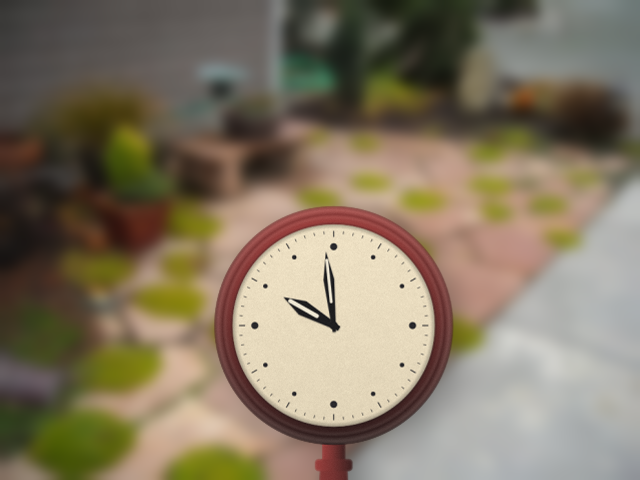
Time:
{"hour": 9, "minute": 59}
